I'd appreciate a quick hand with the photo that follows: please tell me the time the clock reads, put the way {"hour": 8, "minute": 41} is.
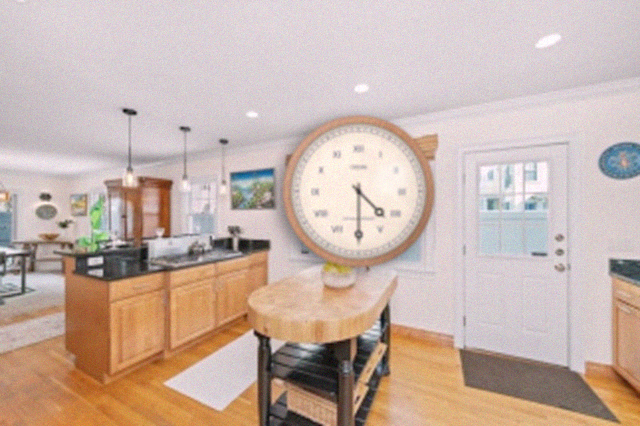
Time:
{"hour": 4, "minute": 30}
